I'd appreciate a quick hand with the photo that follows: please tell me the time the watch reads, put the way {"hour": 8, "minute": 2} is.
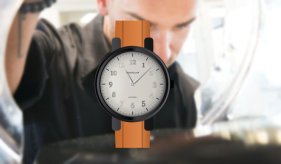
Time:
{"hour": 11, "minute": 8}
